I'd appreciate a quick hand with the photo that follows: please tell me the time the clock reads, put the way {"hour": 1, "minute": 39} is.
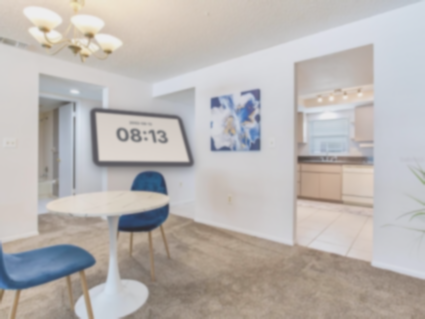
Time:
{"hour": 8, "minute": 13}
